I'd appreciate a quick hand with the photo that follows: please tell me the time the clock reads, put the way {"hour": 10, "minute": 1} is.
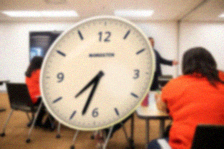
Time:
{"hour": 7, "minute": 33}
